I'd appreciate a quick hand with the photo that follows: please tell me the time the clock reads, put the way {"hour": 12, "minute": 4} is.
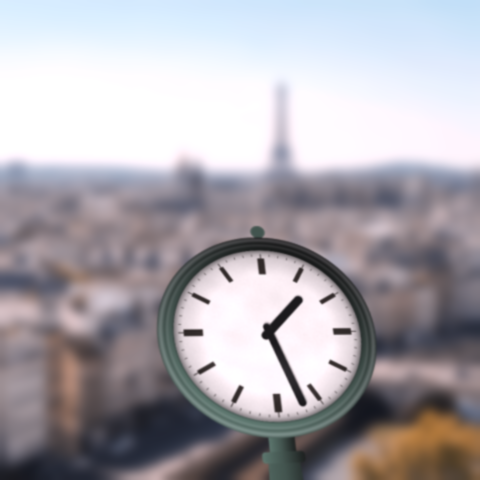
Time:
{"hour": 1, "minute": 27}
